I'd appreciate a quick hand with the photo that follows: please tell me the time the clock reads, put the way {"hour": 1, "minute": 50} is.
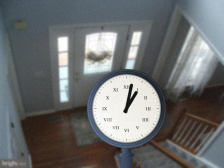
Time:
{"hour": 1, "minute": 2}
